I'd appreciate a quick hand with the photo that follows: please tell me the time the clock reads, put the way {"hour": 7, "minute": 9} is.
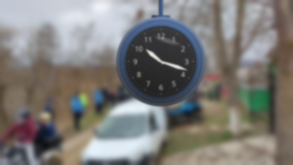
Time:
{"hour": 10, "minute": 18}
